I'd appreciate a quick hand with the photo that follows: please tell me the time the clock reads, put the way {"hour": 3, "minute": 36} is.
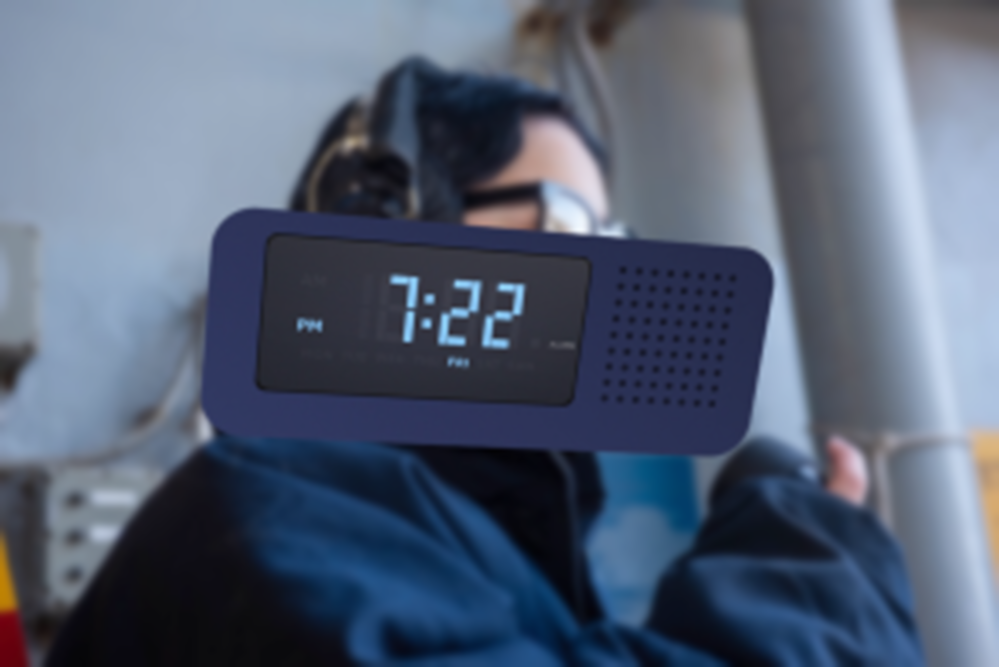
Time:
{"hour": 7, "minute": 22}
